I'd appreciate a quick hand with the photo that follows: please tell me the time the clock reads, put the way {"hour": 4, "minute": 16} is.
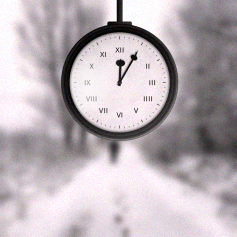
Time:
{"hour": 12, "minute": 5}
